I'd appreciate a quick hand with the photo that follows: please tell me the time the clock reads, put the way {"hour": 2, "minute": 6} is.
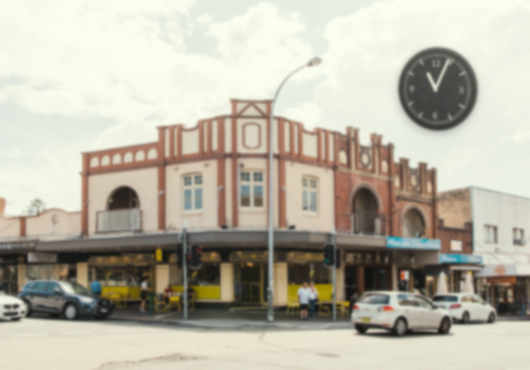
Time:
{"hour": 11, "minute": 4}
